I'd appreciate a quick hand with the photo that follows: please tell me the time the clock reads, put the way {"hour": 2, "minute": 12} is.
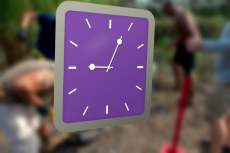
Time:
{"hour": 9, "minute": 4}
